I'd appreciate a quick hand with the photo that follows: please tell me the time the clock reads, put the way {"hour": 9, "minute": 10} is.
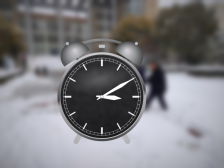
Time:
{"hour": 3, "minute": 10}
